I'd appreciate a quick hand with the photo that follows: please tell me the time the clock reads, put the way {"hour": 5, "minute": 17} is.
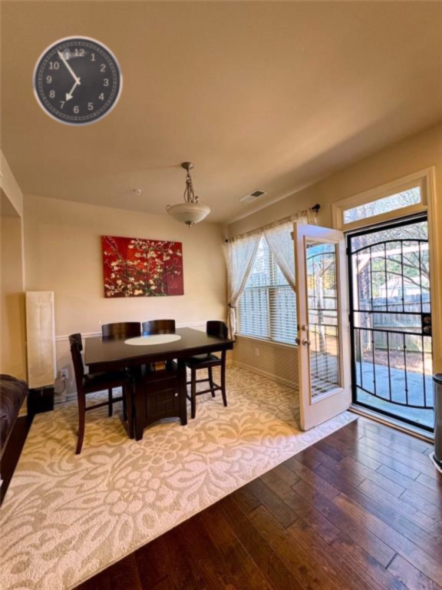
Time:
{"hour": 6, "minute": 54}
